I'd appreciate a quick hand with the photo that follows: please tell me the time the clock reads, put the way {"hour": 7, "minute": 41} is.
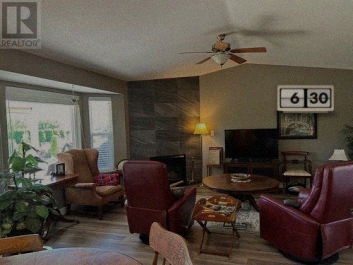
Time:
{"hour": 6, "minute": 30}
